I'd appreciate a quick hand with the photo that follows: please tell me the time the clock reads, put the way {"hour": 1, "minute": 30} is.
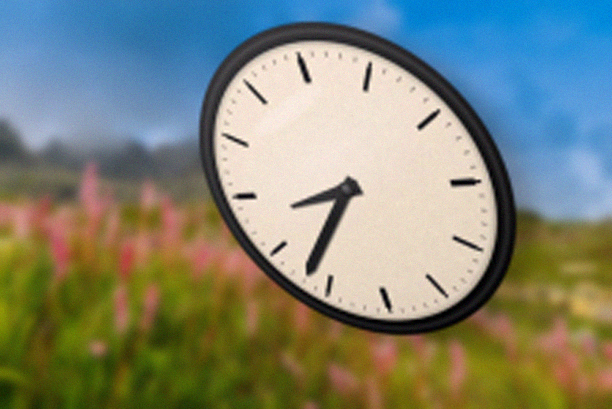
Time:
{"hour": 8, "minute": 37}
